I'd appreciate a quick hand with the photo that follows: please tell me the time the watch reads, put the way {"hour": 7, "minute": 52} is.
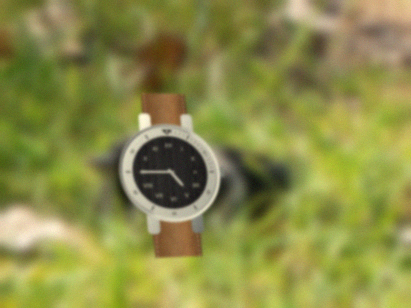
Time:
{"hour": 4, "minute": 45}
